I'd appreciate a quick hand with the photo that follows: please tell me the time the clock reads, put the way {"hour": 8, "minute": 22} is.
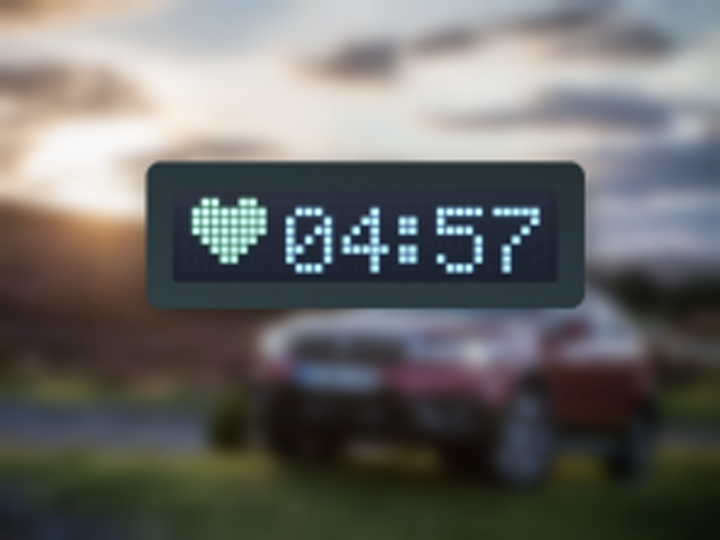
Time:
{"hour": 4, "minute": 57}
